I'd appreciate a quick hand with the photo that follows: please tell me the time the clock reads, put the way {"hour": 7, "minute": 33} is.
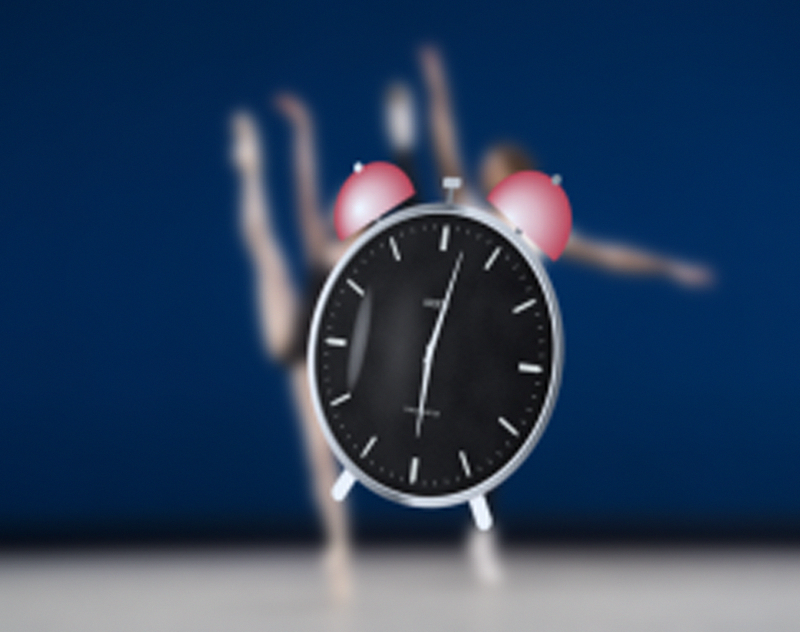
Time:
{"hour": 6, "minute": 2}
